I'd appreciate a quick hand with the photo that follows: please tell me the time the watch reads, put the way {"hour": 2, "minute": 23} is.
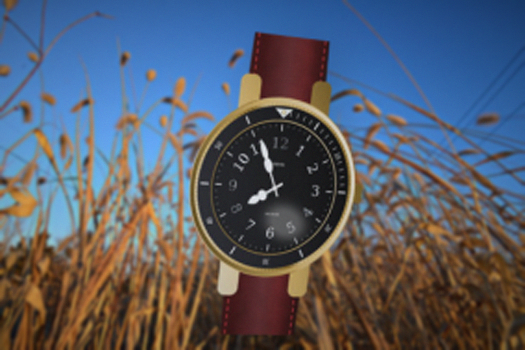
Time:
{"hour": 7, "minute": 56}
